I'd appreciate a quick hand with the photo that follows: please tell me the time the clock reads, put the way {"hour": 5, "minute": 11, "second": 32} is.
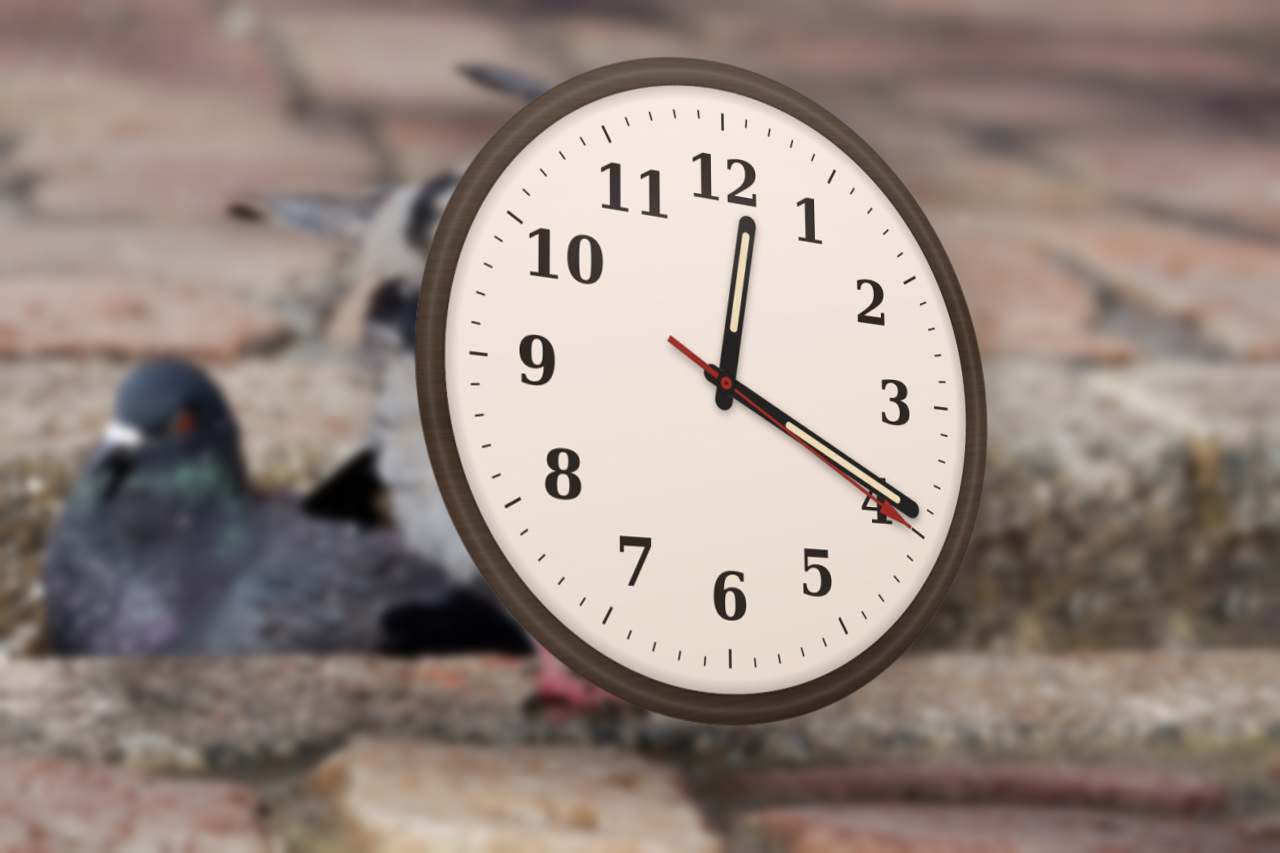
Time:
{"hour": 12, "minute": 19, "second": 20}
